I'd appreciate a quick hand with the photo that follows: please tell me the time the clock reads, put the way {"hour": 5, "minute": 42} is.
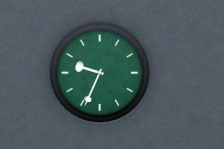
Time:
{"hour": 9, "minute": 34}
